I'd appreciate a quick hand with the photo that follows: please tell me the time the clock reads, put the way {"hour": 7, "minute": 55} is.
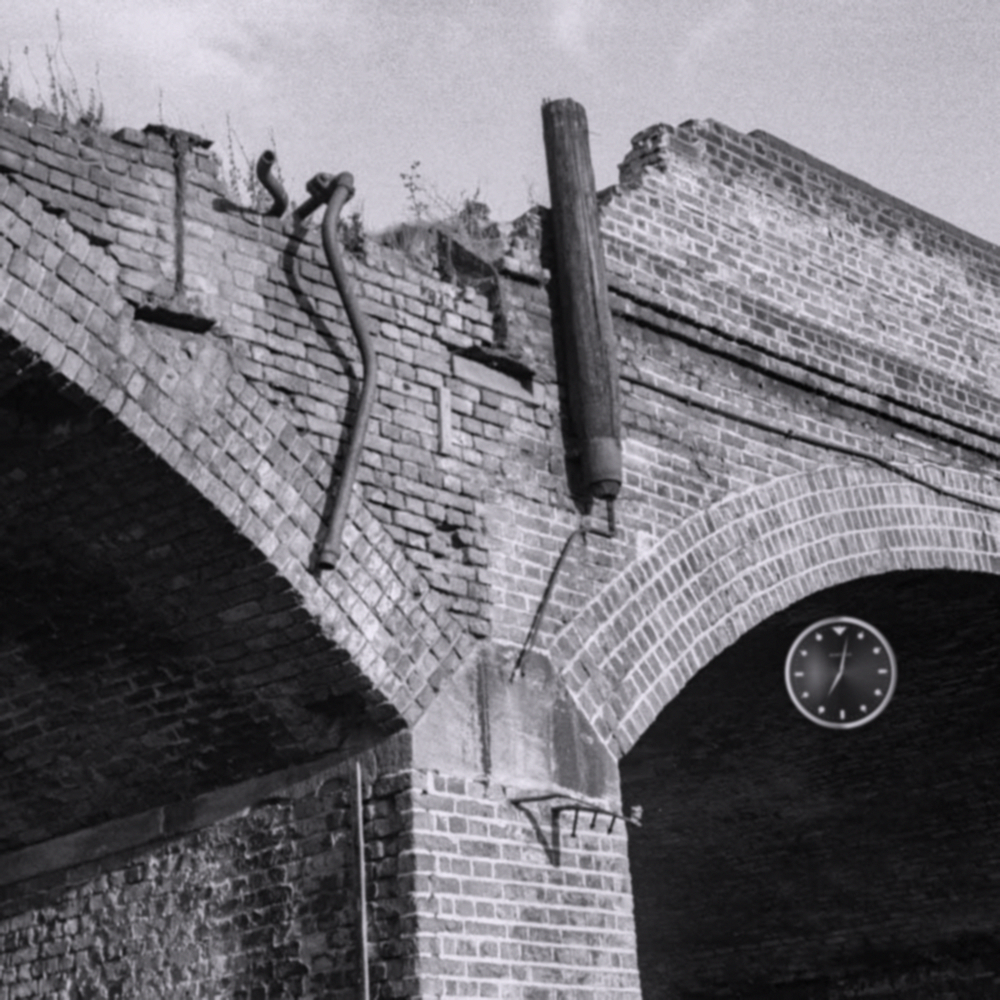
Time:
{"hour": 7, "minute": 2}
